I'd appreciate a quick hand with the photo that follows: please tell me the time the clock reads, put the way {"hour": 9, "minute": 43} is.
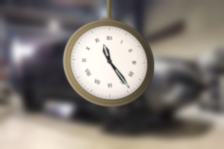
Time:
{"hour": 11, "minute": 24}
